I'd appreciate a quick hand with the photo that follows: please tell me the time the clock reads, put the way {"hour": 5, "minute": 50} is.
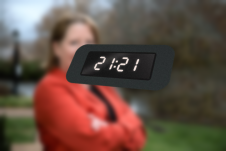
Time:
{"hour": 21, "minute": 21}
